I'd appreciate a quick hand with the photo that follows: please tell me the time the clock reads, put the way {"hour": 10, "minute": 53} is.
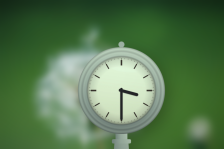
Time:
{"hour": 3, "minute": 30}
